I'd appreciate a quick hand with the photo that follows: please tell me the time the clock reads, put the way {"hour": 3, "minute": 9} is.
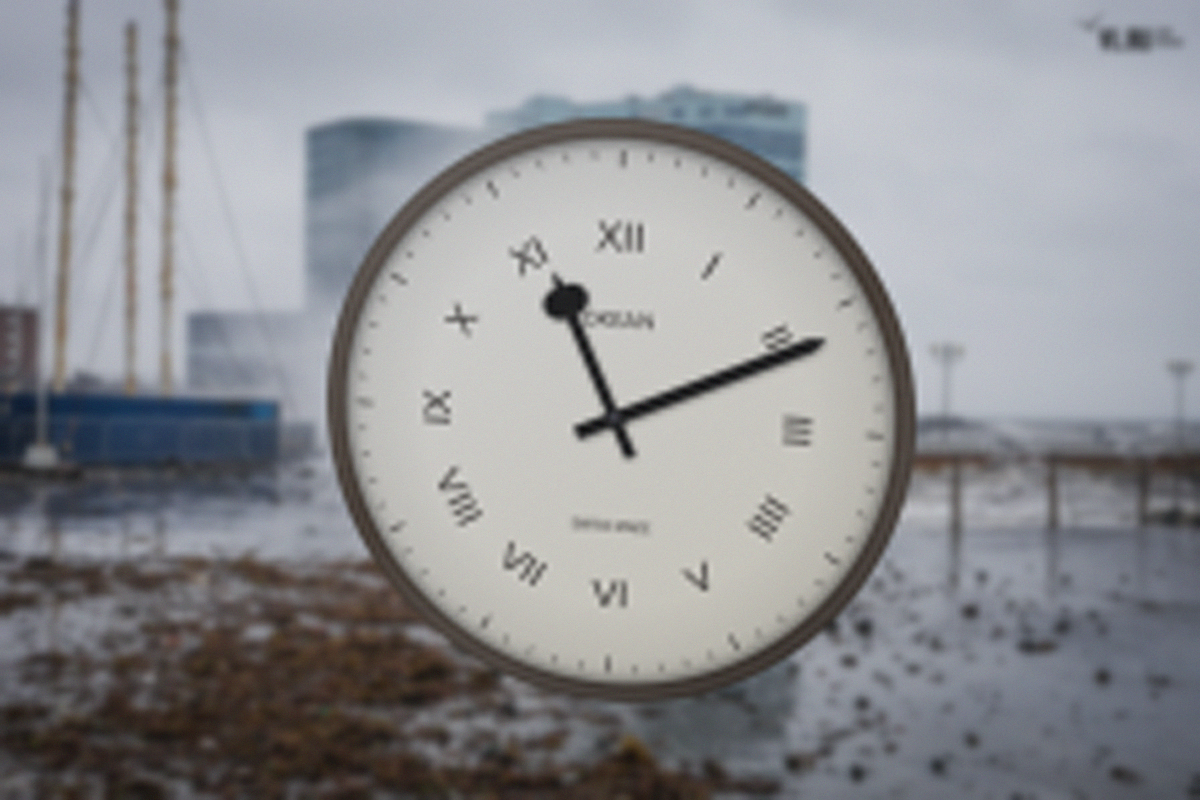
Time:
{"hour": 11, "minute": 11}
